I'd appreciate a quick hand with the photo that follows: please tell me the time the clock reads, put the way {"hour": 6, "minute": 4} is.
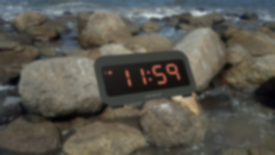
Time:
{"hour": 11, "minute": 59}
